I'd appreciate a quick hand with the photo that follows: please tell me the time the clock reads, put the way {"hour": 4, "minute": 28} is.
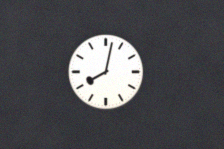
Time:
{"hour": 8, "minute": 2}
